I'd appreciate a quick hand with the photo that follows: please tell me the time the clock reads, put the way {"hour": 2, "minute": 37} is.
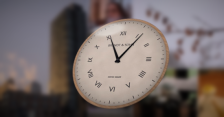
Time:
{"hour": 11, "minute": 6}
